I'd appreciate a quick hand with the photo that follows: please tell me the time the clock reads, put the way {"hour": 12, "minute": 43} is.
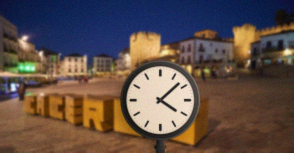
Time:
{"hour": 4, "minute": 8}
